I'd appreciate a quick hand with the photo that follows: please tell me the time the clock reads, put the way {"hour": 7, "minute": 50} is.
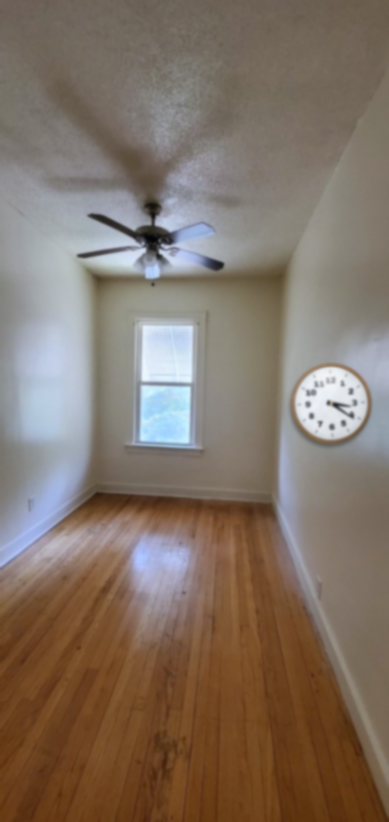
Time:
{"hour": 3, "minute": 21}
